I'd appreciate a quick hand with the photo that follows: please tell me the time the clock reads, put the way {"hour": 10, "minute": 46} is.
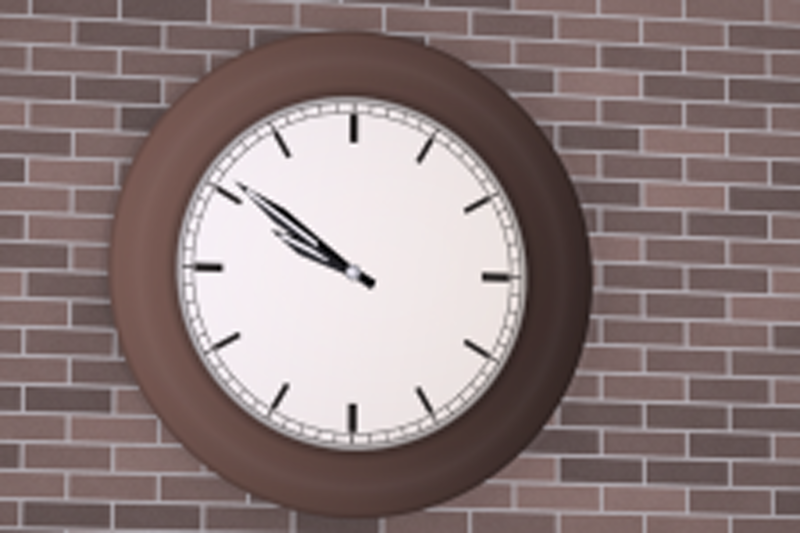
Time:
{"hour": 9, "minute": 51}
